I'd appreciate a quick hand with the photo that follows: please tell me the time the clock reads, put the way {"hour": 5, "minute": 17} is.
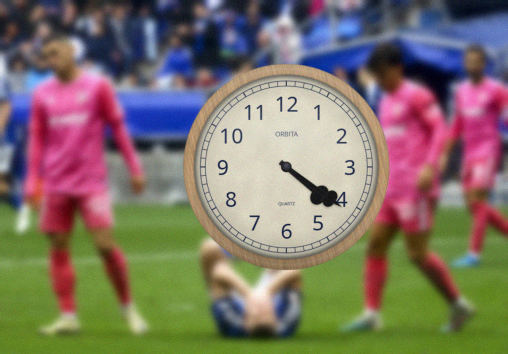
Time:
{"hour": 4, "minute": 21}
